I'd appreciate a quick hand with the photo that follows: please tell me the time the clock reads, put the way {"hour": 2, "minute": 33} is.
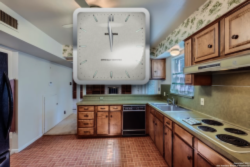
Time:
{"hour": 11, "minute": 59}
